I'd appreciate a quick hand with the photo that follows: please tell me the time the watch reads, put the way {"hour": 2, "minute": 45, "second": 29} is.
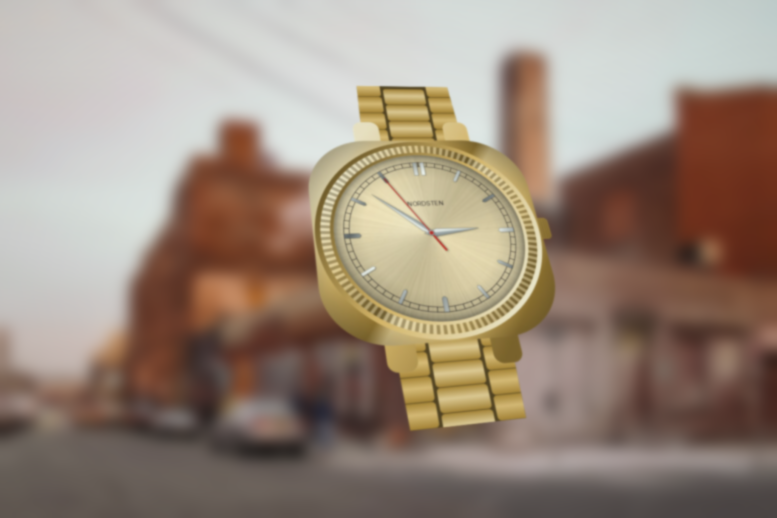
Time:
{"hour": 2, "minute": 51, "second": 55}
